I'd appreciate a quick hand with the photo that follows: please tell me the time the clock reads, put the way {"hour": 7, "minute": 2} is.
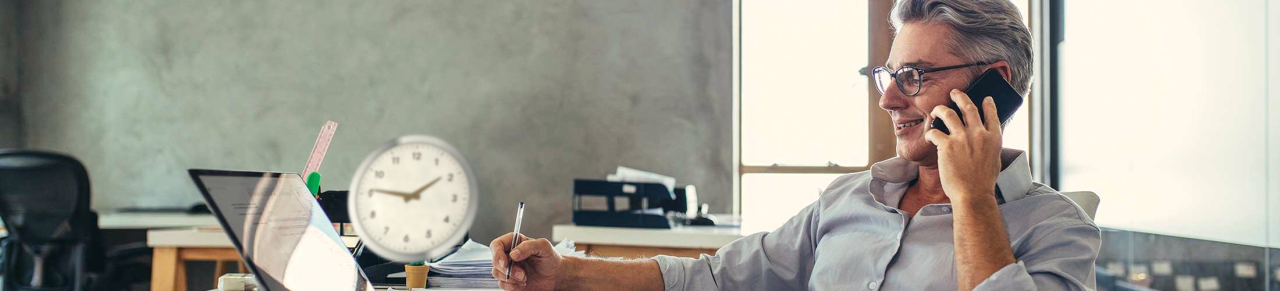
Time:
{"hour": 1, "minute": 46}
